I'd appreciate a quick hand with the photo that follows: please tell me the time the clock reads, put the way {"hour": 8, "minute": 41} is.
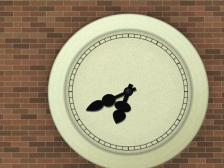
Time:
{"hour": 6, "minute": 41}
